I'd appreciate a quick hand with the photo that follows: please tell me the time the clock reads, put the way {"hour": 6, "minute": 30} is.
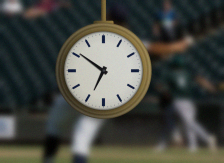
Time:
{"hour": 6, "minute": 51}
